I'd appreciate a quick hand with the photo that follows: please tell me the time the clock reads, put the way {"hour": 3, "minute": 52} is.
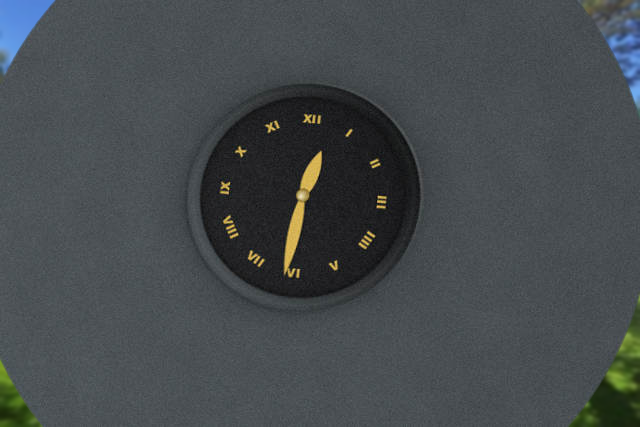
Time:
{"hour": 12, "minute": 31}
